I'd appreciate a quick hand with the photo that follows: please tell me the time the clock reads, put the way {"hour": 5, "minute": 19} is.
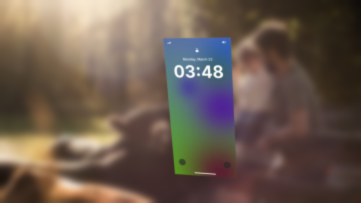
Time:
{"hour": 3, "minute": 48}
